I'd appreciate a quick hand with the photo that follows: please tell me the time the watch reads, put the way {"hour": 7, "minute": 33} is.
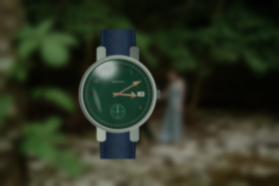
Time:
{"hour": 3, "minute": 10}
